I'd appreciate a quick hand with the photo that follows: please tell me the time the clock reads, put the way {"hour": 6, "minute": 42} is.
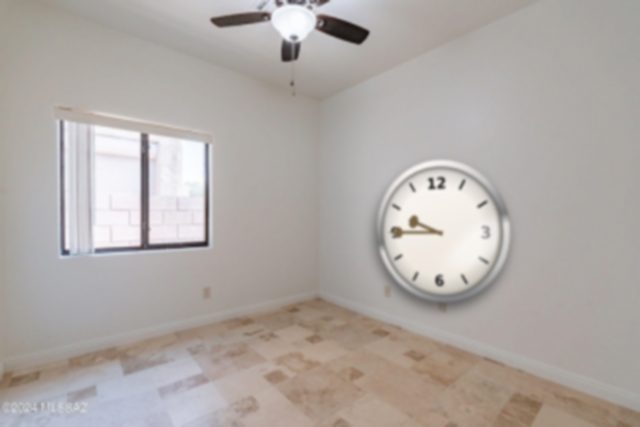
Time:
{"hour": 9, "minute": 45}
